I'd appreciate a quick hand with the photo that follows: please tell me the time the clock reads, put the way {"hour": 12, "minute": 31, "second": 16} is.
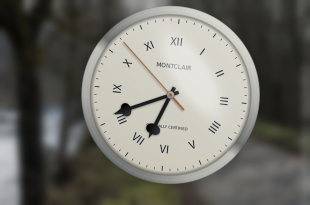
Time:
{"hour": 6, "minute": 40, "second": 52}
